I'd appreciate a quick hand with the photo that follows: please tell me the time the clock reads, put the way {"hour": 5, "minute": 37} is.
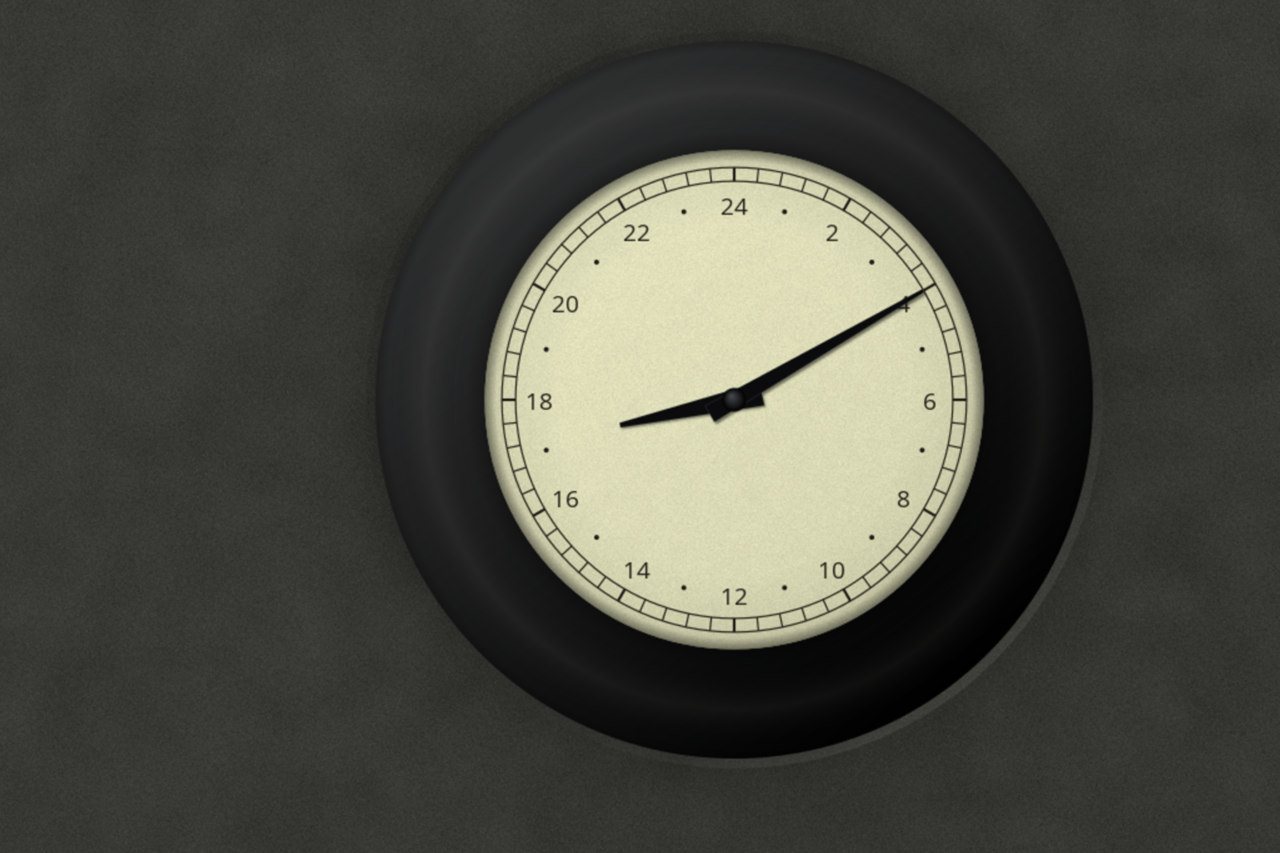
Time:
{"hour": 17, "minute": 10}
